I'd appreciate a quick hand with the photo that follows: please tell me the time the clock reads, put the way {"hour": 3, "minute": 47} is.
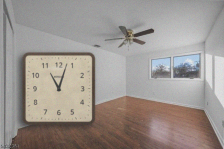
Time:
{"hour": 11, "minute": 3}
